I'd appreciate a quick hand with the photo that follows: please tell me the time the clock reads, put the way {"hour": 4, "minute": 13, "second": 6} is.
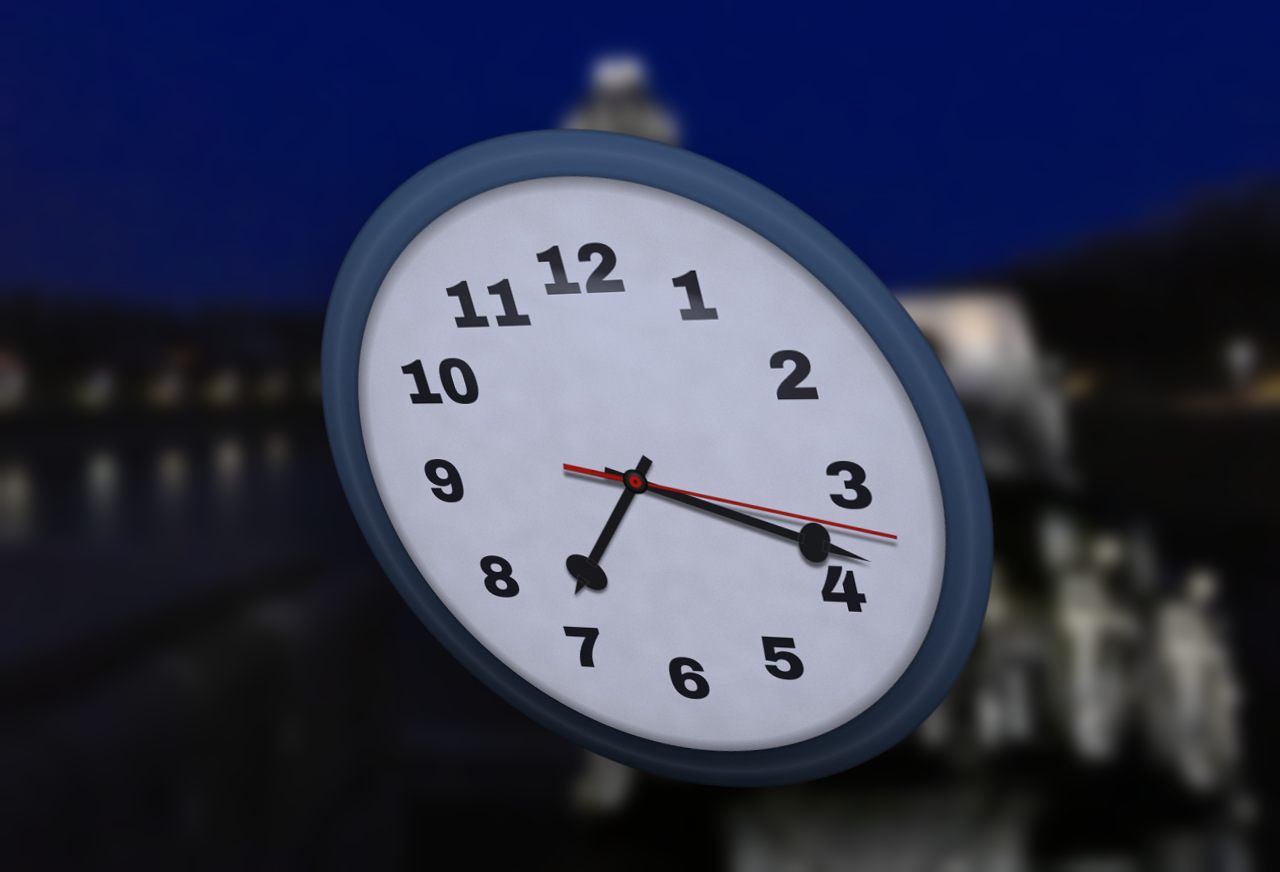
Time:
{"hour": 7, "minute": 18, "second": 17}
